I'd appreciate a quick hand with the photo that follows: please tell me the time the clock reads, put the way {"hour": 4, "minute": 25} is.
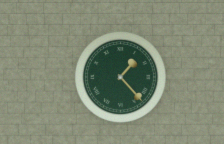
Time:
{"hour": 1, "minute": 23}
